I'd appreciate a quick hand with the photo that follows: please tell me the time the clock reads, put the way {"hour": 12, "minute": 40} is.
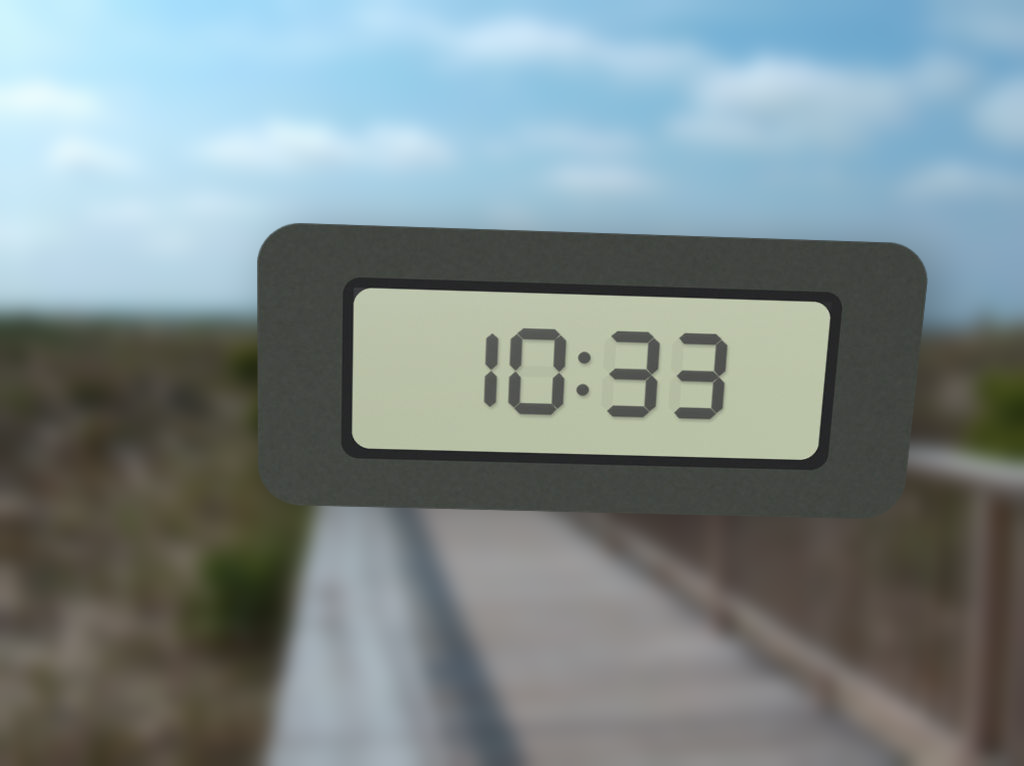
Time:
{"hour": 10, "minute": 33}
